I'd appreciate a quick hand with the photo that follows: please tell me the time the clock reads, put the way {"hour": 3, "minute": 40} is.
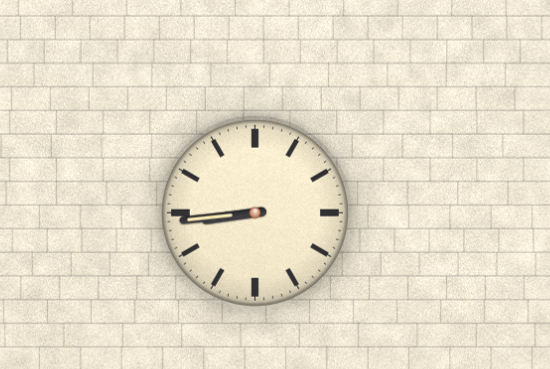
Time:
{"hour": 8, "minute": 44}
